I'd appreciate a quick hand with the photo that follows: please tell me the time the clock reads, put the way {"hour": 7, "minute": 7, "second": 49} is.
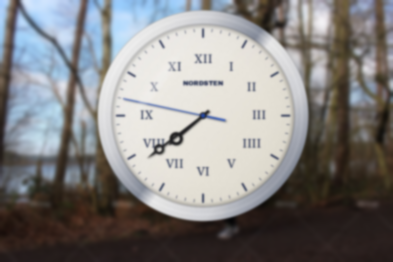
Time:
{"hour": 7, "minute": 38, "second": 47}
